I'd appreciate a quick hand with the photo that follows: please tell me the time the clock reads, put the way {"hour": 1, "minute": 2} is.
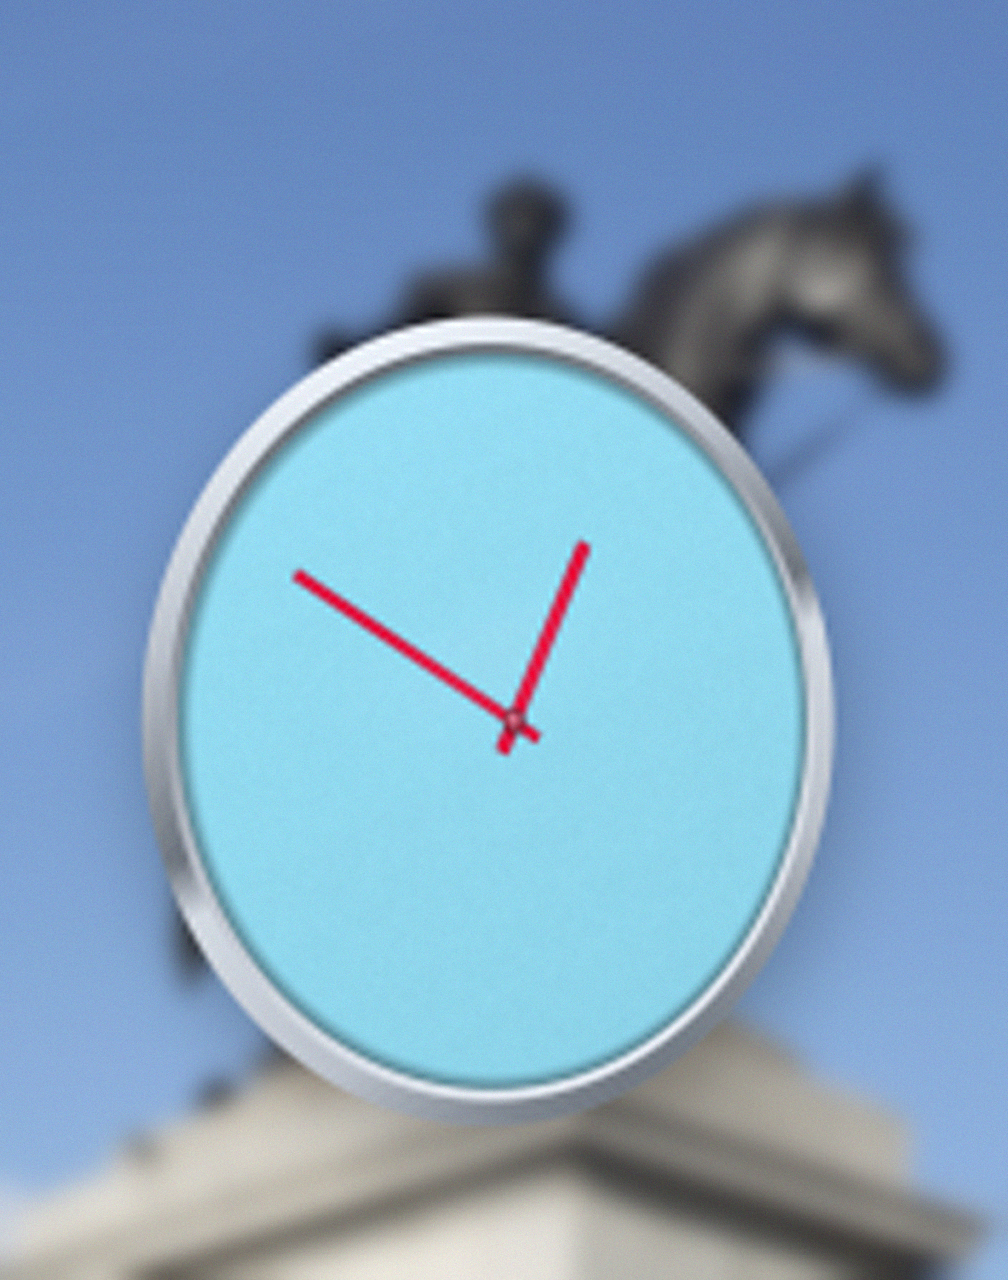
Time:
{"hour": 12, "minute": 50}
